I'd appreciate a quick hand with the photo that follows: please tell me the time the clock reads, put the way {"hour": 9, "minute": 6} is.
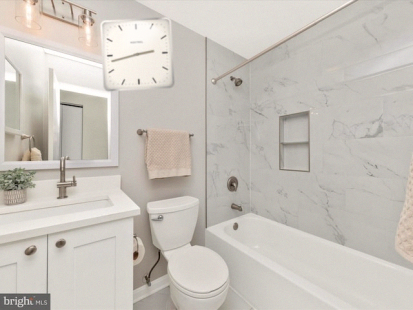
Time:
{"hour": 2, "minute": 43}
